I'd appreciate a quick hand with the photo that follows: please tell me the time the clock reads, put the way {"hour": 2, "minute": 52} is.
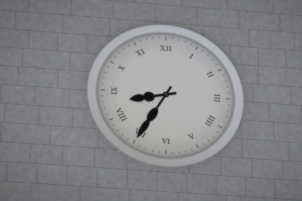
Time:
{"hour": 8, "minute": 35}
